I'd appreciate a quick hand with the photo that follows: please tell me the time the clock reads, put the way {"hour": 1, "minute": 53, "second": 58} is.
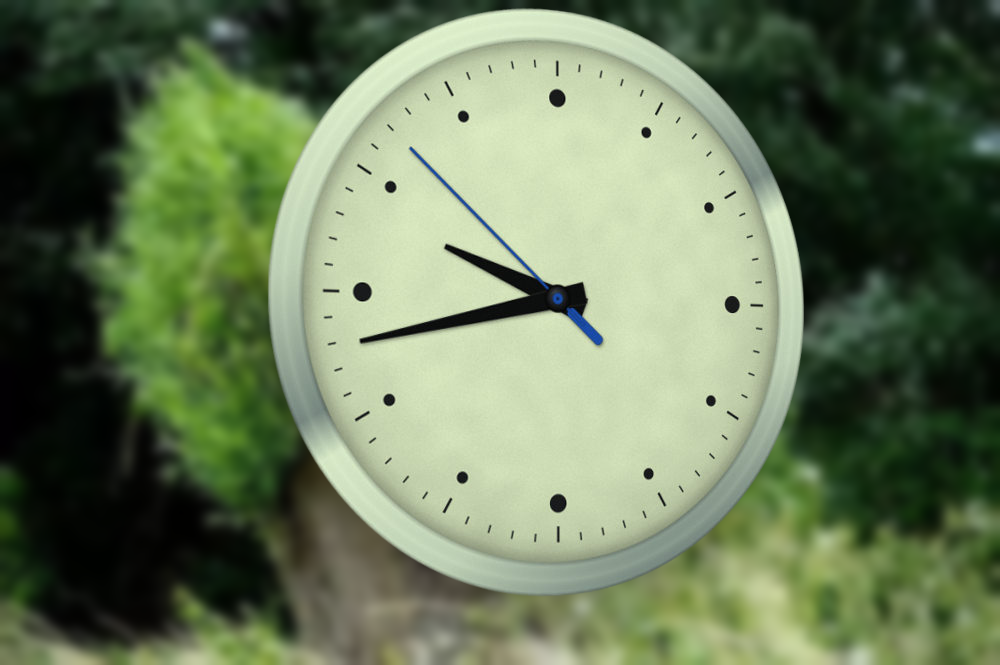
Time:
{"hour": 9, "minute": 42, "second": 52}
